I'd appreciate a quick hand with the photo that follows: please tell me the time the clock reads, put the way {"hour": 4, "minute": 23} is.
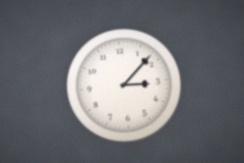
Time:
{"hour": 3, "minute": 8}
